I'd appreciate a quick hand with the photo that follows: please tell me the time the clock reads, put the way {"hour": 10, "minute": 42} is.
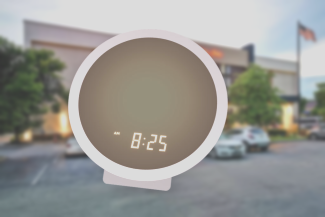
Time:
{"hour": 8, "minute": 25}
